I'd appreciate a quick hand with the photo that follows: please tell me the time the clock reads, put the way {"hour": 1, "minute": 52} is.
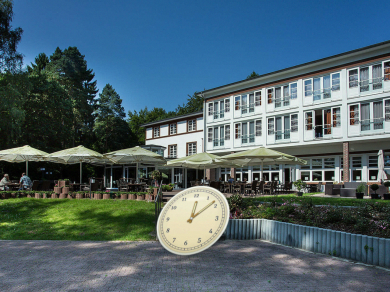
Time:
{"hour": 12, "minute": 8}
